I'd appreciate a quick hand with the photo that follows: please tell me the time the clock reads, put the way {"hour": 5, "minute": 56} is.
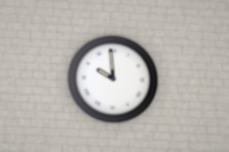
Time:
{"hour": 9, "minute": 59}
